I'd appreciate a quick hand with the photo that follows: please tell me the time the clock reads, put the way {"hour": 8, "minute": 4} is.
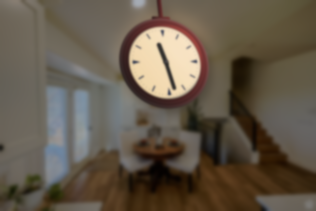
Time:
{"hour": 11, "minute": 28}
